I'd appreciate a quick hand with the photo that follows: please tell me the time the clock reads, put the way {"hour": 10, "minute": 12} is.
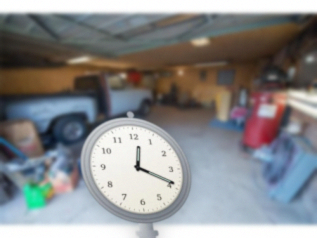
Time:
{"hour": 12, "minute": 19}
